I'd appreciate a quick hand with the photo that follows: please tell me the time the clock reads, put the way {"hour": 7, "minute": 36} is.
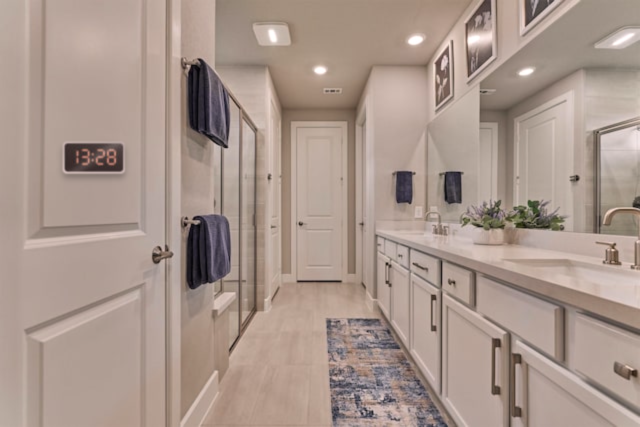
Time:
{"hour": 13, "minute": 28}
